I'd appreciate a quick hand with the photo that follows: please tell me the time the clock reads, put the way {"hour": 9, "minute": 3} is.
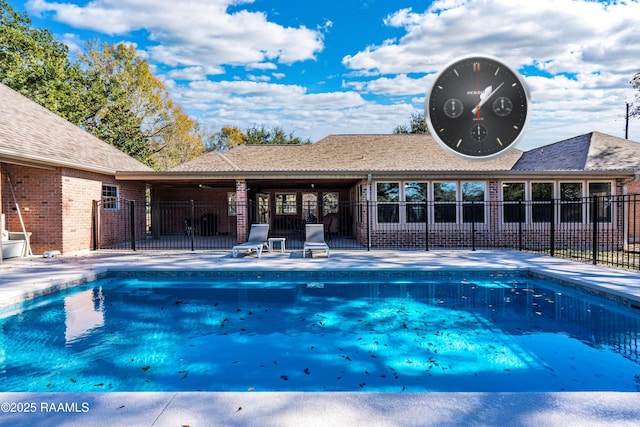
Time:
{"hour": 1, "minute": 8}
